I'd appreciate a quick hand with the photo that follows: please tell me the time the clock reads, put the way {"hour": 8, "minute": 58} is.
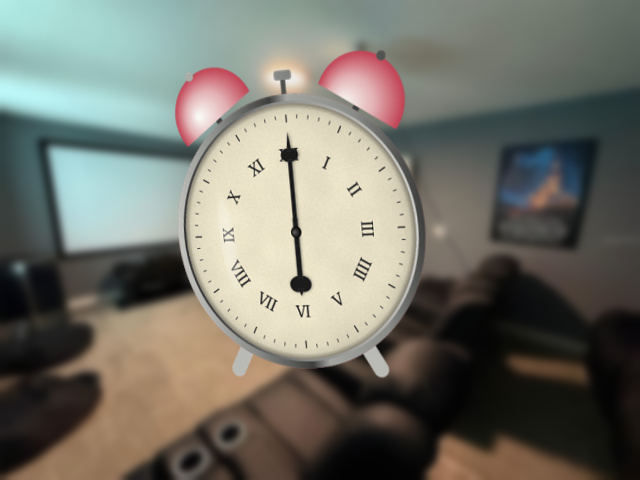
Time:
{"hour": 6, "minute": 0}
